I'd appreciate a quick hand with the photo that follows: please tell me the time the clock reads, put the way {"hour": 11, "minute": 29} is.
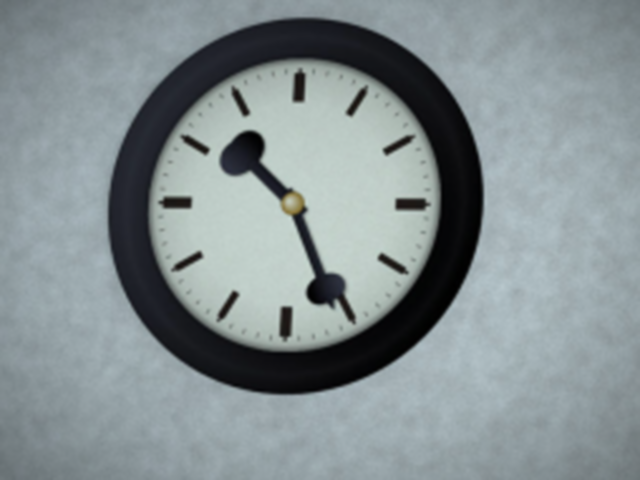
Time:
{"hour": 10, "minute": 26}
